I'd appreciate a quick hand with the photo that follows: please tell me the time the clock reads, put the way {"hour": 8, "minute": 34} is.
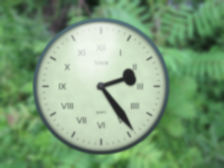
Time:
{"hour": 2, "minute": 24}
